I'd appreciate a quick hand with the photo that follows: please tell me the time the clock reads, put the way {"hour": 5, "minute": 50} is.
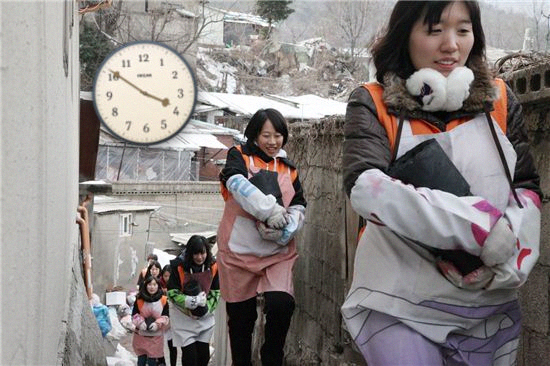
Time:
{"hour": 3, "minute": 51}
